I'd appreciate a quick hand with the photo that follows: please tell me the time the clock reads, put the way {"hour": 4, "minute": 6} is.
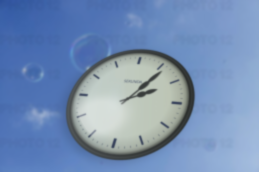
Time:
{"hour": 2, "minute": 6}
